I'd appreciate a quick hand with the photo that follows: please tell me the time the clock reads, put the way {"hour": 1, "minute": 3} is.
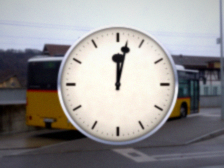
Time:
{"hour": 12, "minute": 2}
